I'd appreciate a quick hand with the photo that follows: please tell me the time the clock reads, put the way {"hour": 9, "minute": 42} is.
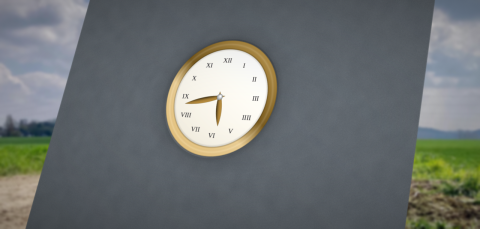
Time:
{"hour": 5, "minute": 43}
